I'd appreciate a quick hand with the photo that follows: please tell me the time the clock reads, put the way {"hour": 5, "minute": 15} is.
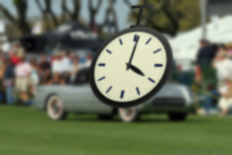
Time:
{"hour": 4, "minute": 1}
